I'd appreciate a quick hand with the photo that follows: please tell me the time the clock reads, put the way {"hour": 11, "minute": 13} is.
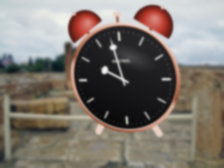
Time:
{"hour": 9, "minute": 58}
